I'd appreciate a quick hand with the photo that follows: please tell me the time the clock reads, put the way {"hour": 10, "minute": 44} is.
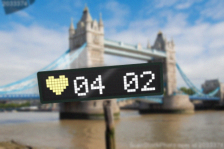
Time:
{"hour": 4, "minute": 2}
